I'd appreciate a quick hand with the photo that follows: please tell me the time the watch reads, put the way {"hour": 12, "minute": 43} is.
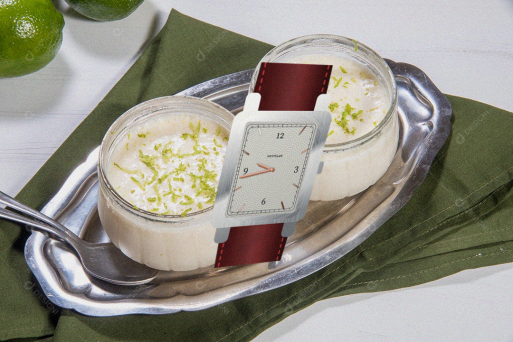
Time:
{"hour": 9, "minute": 43}
